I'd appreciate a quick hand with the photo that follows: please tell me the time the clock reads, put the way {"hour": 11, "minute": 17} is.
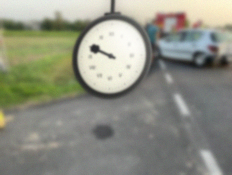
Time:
{"hour": 9, "minute": 49}
